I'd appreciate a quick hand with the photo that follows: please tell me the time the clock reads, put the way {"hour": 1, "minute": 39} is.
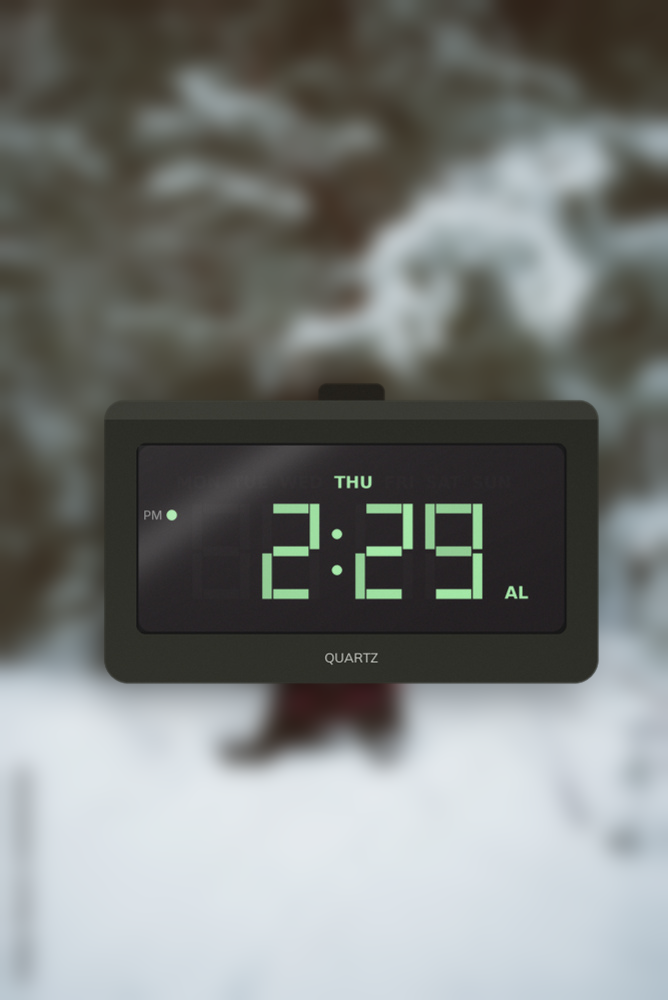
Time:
{"hour": 2, "minute": 29}
